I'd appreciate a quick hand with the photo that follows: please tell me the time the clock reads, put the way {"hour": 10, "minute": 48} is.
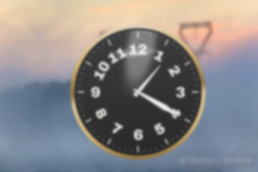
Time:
{"hour": 1, "minute": 20}
